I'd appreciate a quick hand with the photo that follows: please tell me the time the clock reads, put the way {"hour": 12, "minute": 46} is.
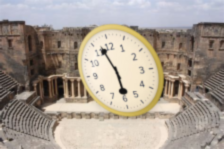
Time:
{"hour": 5, "minute": 57}
